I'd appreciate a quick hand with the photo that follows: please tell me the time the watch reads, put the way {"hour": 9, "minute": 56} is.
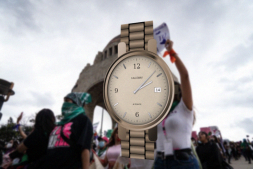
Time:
{"hour": 2, "minute": 8}
